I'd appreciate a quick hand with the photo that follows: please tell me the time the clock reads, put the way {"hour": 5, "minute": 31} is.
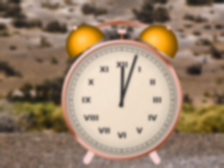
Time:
{"hour": 12, "minute": 3}
